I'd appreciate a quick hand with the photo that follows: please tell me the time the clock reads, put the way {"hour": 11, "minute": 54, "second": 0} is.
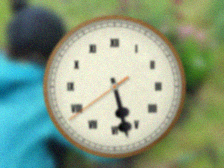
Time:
{"hour": 5, "minute": 27, "second": 39}
